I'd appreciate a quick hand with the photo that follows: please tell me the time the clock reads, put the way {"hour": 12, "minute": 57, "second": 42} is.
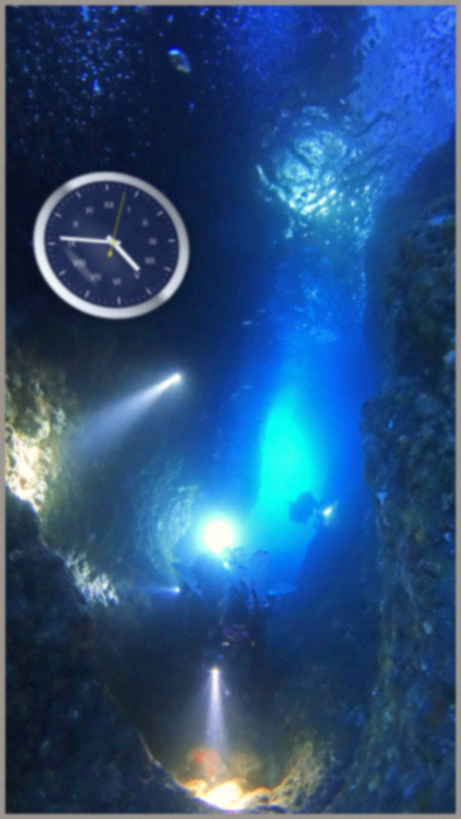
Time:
{"hour": 4, "minute": 46, "second": 3}
